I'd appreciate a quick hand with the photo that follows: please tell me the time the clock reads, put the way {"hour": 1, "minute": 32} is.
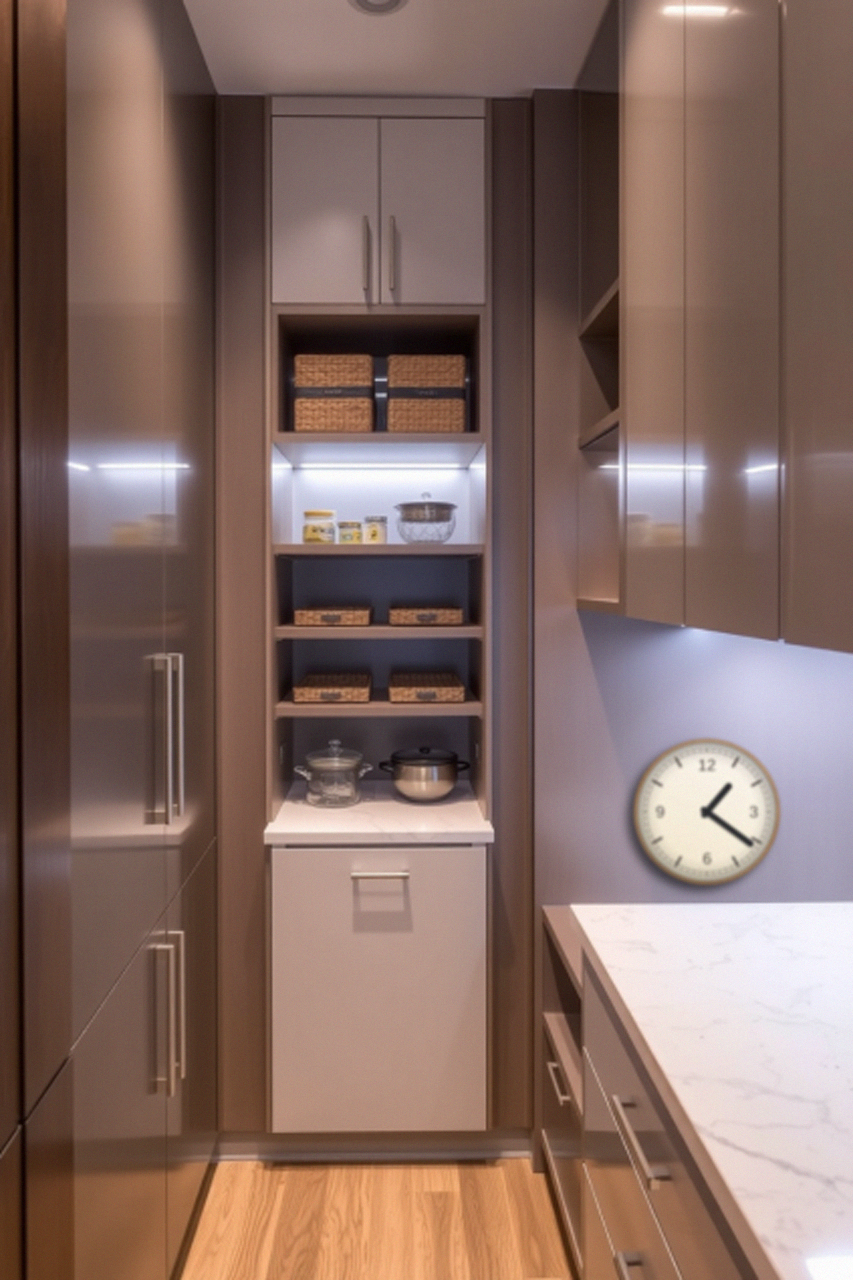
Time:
{"hour": 1, "minute": 21}
